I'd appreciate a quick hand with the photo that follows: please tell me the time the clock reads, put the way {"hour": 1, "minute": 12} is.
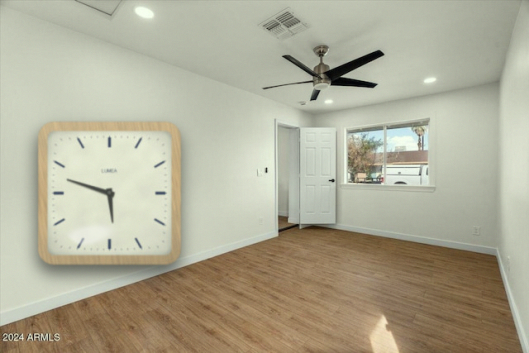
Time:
{"hour": 5, "minute": 48}
